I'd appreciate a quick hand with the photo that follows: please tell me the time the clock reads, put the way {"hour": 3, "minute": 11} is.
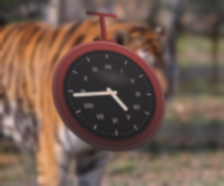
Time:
{"hour": 4, "minute": 44}
